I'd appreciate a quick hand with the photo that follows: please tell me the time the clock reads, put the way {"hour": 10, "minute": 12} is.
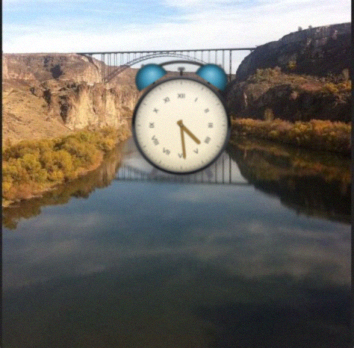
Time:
{"hour": 4, "minute": 29}
